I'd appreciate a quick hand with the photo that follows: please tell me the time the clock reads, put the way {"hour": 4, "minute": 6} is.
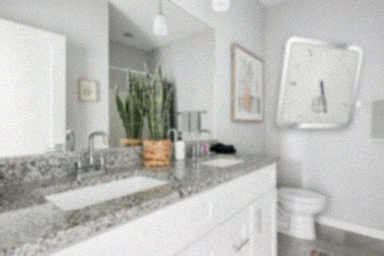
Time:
{"hour": 5, "minute": 27}
